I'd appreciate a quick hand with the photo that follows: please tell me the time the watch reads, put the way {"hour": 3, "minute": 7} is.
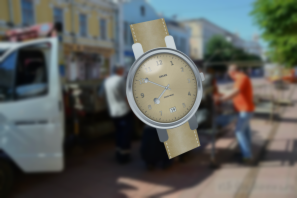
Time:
{"hour": 7, "minute": 51}
